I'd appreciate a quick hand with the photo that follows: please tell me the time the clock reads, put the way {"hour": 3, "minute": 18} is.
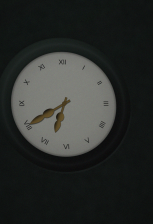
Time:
{"hour": 6, "minute": 40}
